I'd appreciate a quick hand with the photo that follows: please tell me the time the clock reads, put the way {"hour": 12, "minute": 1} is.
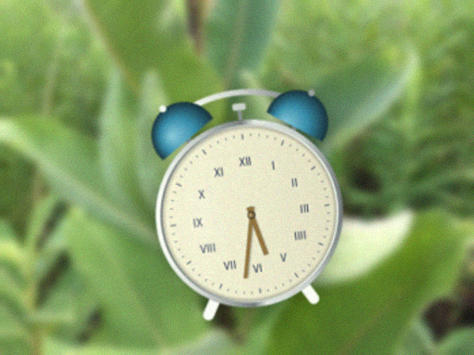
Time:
{"hour": 5, "minute": 32}
